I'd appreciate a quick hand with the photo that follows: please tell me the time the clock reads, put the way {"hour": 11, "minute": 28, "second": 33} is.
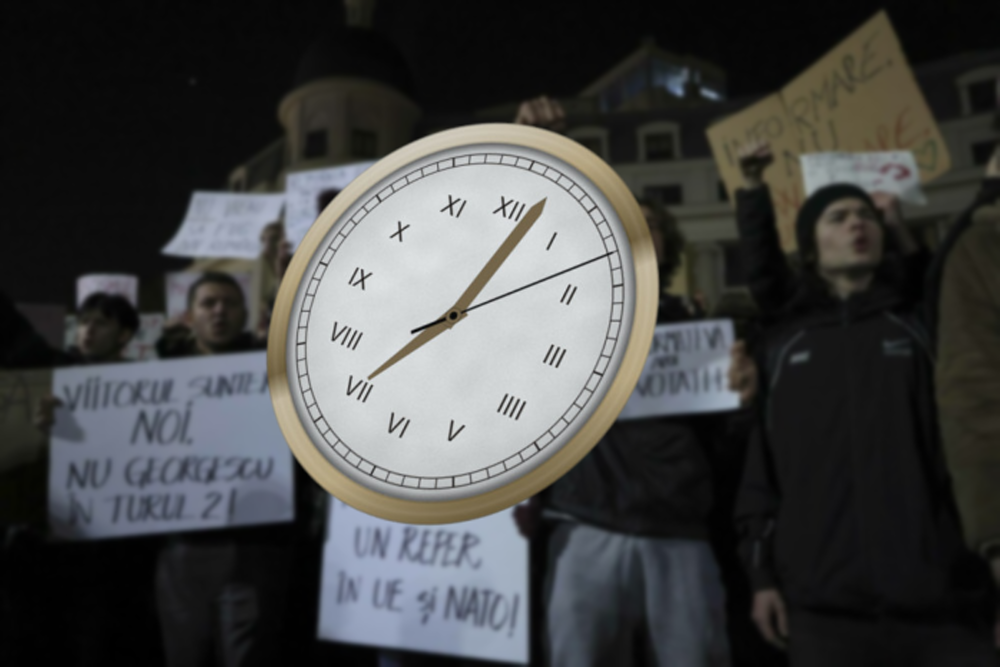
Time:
{"hour": 7, "minute": 2, "second": 8}
